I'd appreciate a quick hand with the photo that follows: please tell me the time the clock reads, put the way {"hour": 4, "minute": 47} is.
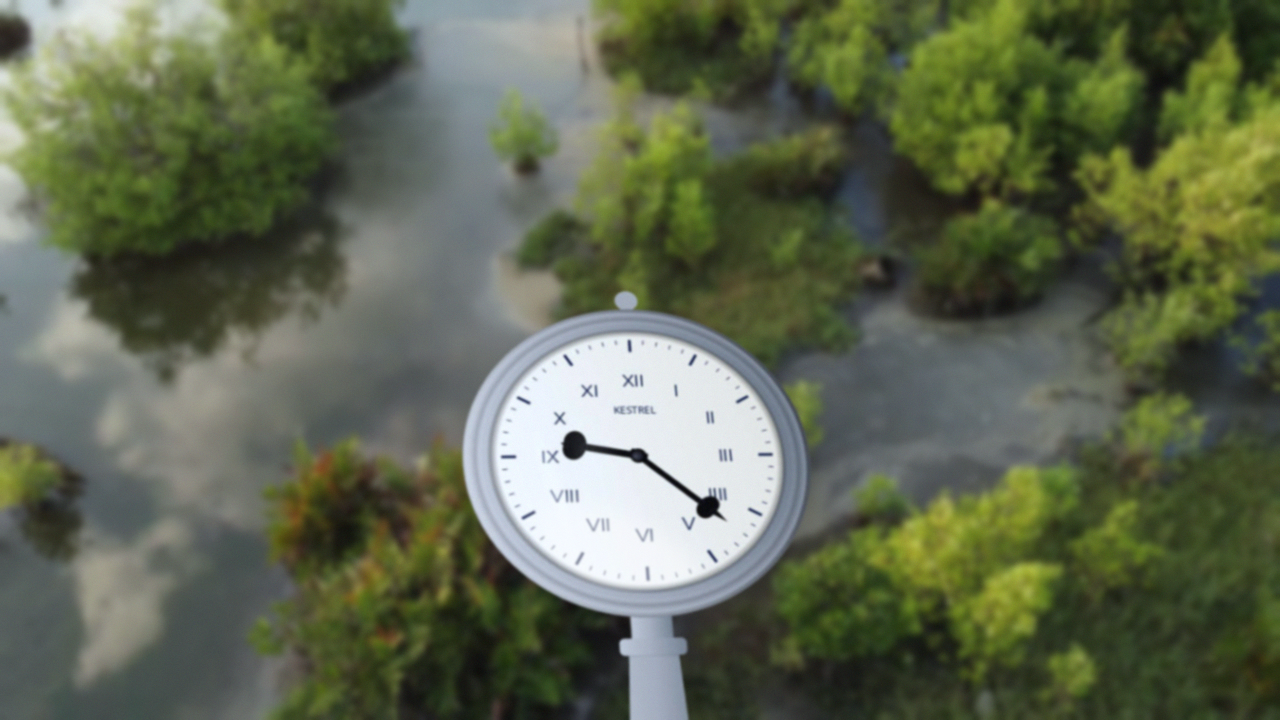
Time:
{"hour": 9, "minute": 22}
